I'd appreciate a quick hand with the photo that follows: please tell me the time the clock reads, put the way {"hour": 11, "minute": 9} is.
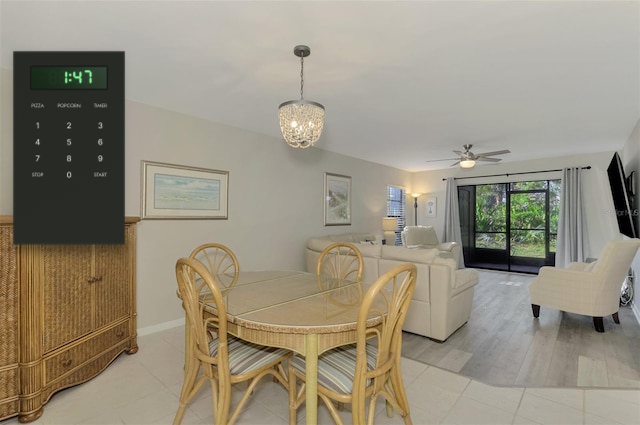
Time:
{"hour": 1, "minute": 47}
